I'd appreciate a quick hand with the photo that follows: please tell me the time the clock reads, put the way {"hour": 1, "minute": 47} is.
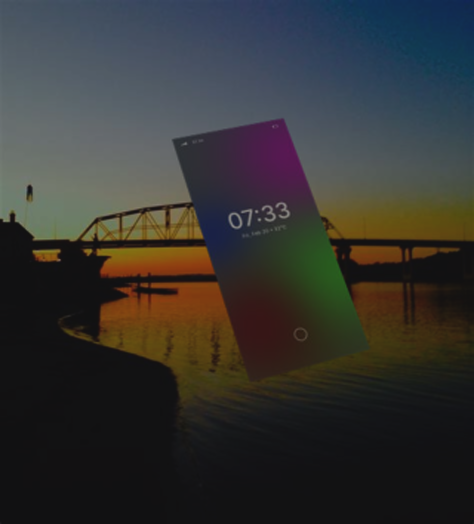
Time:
{"hour": 7, "minute": 33}
